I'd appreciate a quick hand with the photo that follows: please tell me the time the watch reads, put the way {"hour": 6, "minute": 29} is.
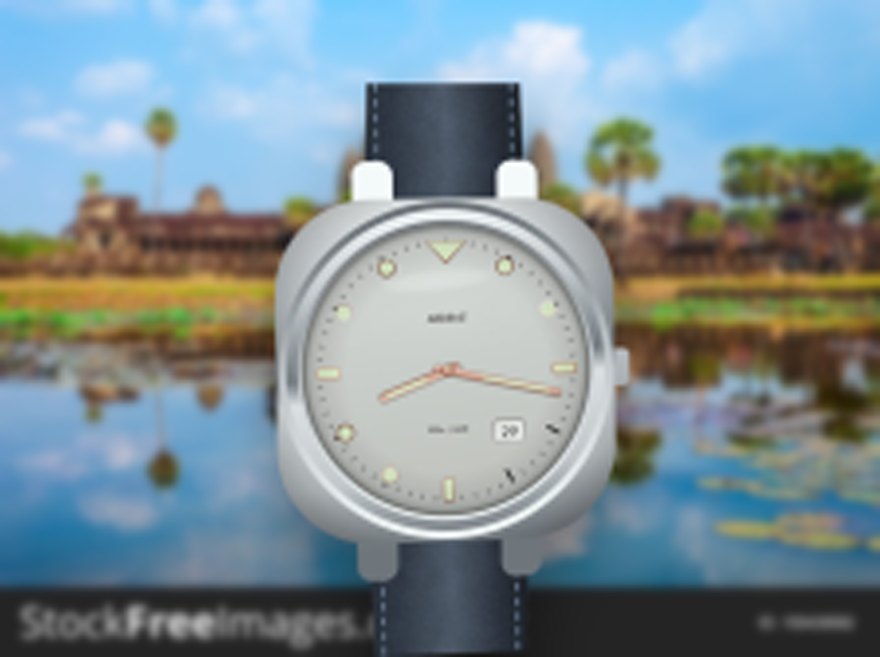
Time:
{"hour": 8, "minute": 17}
